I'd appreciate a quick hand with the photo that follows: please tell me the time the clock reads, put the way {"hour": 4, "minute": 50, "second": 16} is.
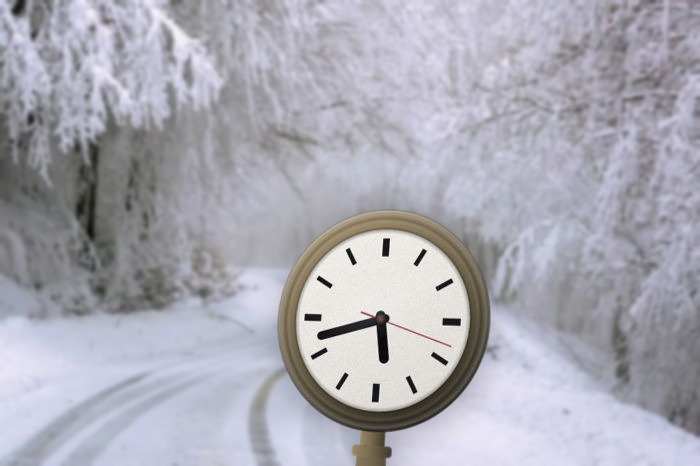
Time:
{"hour": 5, "minute": 42, "second": 18}
